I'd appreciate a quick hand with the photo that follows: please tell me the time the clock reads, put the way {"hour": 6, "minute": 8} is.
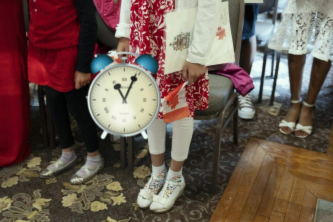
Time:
{"hour": 11, "minute": 4}
